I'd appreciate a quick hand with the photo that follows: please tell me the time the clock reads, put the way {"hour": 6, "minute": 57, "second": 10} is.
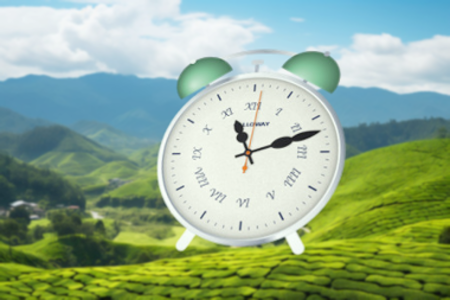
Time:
{"hour": 11, "minute": 12, "second": 1}
